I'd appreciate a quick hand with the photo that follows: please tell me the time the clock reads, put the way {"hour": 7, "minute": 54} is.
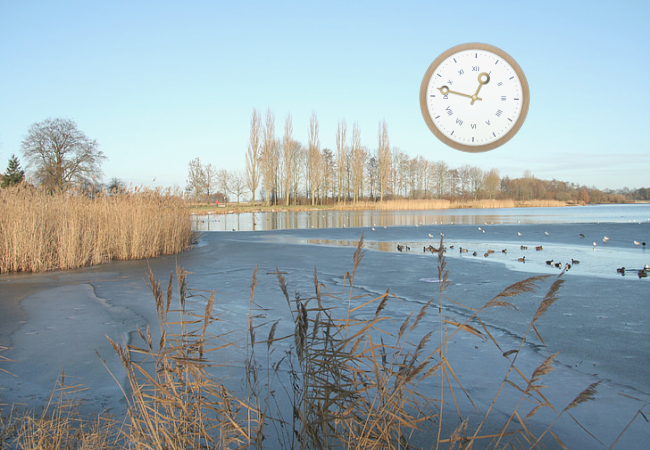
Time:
{"hour": 12, "minute": 47}
